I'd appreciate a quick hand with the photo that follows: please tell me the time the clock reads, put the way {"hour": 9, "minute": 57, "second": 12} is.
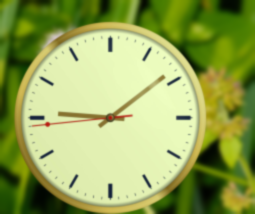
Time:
{"hour": 9, "minute": 8, "second": 44}
